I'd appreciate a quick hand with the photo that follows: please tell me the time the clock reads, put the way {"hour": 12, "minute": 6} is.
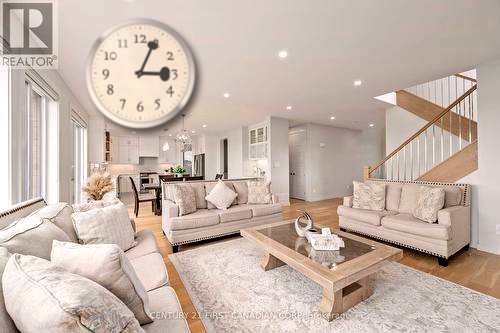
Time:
{"hour": 3, "minute": 4}
